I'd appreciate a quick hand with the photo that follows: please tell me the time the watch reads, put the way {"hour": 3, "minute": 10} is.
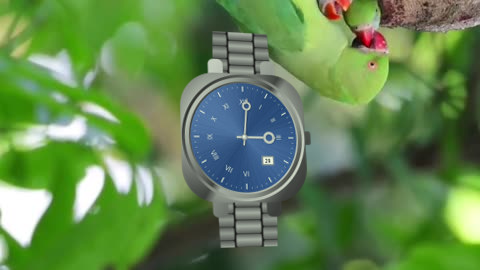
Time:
{"hour": 3, "minute": 1}
